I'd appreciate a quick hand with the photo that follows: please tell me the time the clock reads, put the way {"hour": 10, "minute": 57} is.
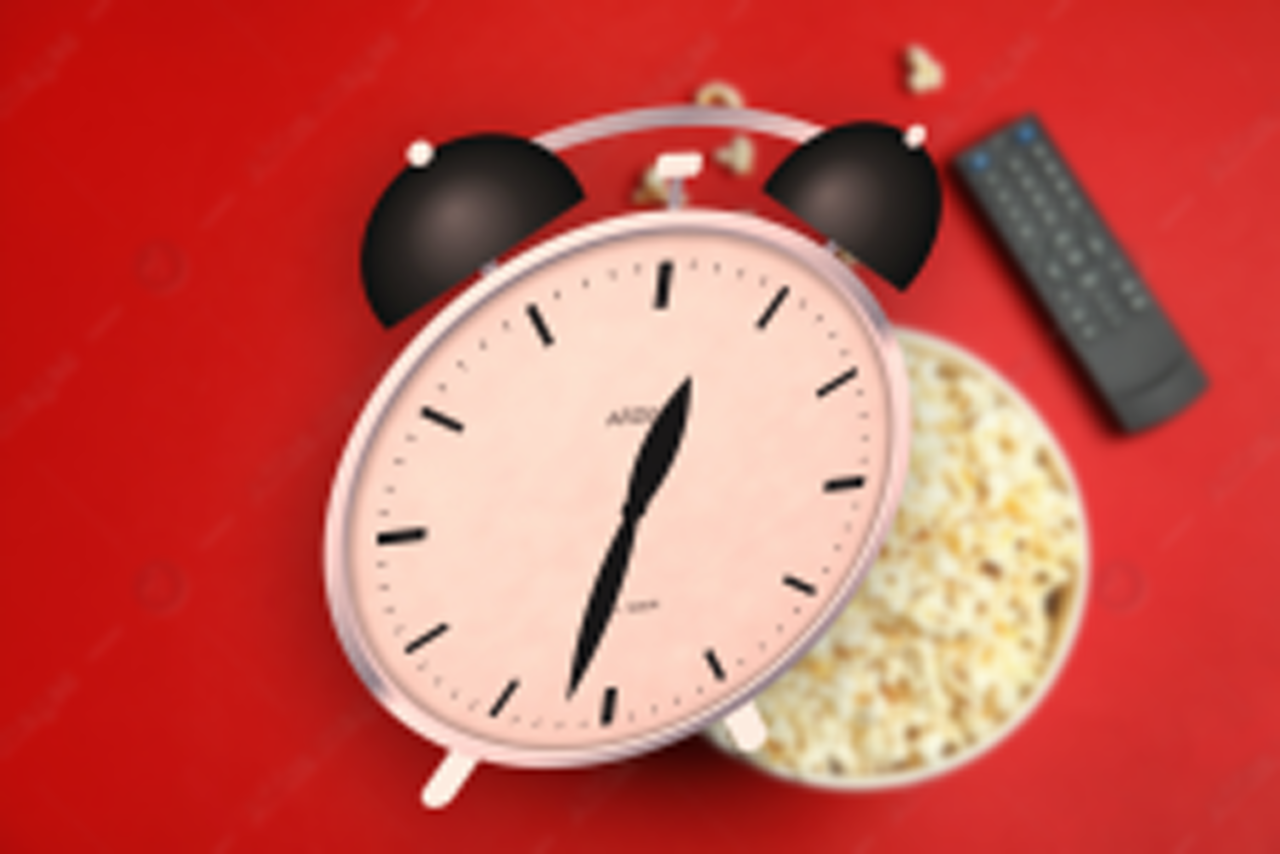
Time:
{"hour": 12, "minute": 32}
